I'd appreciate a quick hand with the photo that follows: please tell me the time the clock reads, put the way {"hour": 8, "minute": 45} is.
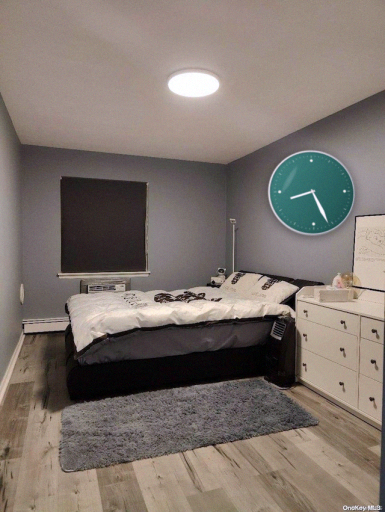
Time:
{"hour": 8, "minute": 26}
